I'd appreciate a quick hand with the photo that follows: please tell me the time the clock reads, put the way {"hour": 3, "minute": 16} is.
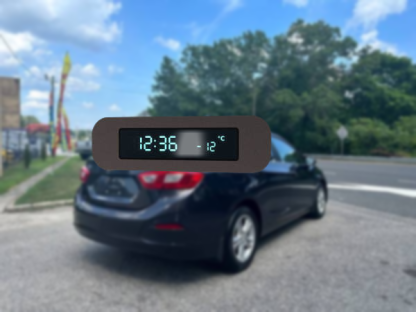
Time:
{"hour": 12, "minute": 36}
